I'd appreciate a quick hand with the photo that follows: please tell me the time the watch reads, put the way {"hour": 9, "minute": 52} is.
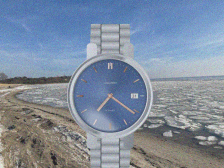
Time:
{"hour": 7, "minute": 21}
